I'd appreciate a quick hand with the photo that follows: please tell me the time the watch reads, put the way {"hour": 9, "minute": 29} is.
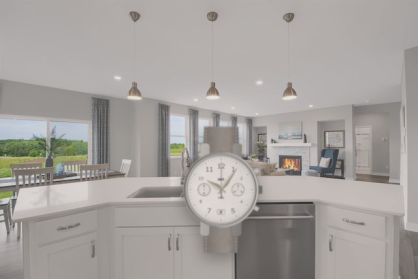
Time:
{"hour": 10, "minute": 6}
